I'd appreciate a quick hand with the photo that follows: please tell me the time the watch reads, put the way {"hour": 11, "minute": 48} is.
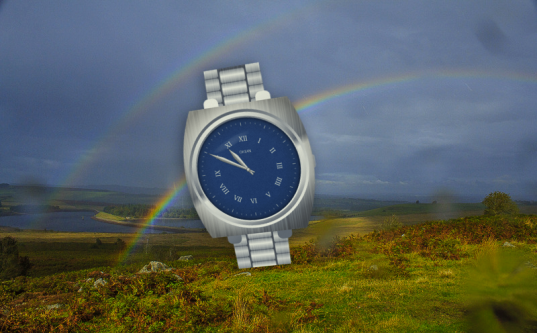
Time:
{"hour": 10, "minute": 50}
